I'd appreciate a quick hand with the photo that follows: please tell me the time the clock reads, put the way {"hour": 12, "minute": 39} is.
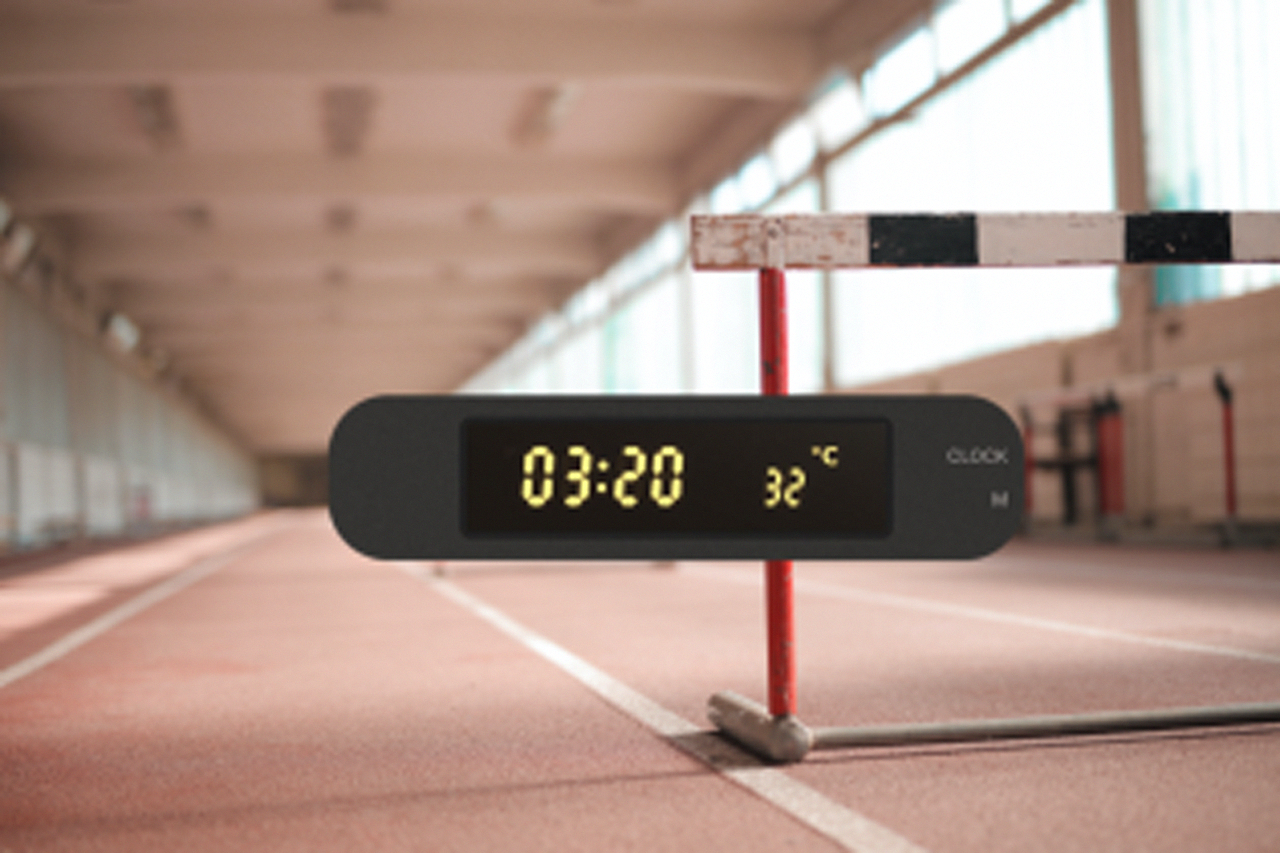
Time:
{"hour": 3, "minute": 20}
